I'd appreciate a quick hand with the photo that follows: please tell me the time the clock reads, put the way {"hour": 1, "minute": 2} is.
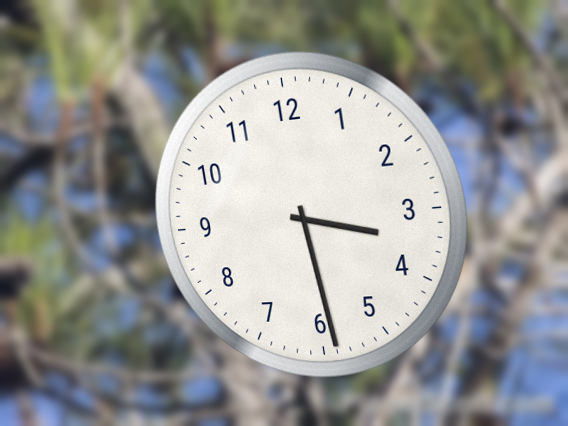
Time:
{"hour": 3, "minute": 29}
